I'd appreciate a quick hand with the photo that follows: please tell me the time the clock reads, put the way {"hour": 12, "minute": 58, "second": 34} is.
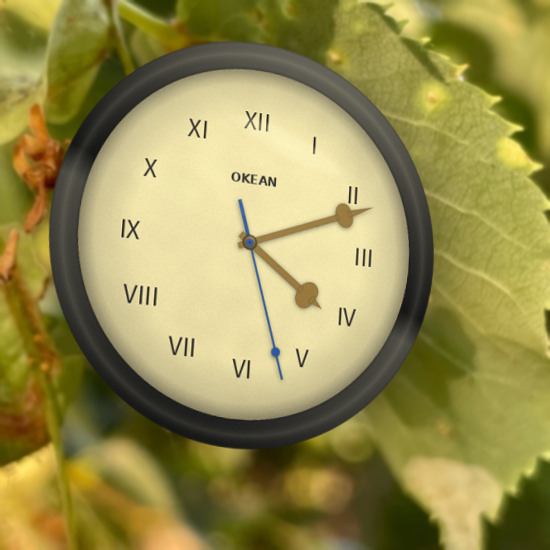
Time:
{"hour": 4, "minute": 11, "second": 27}
